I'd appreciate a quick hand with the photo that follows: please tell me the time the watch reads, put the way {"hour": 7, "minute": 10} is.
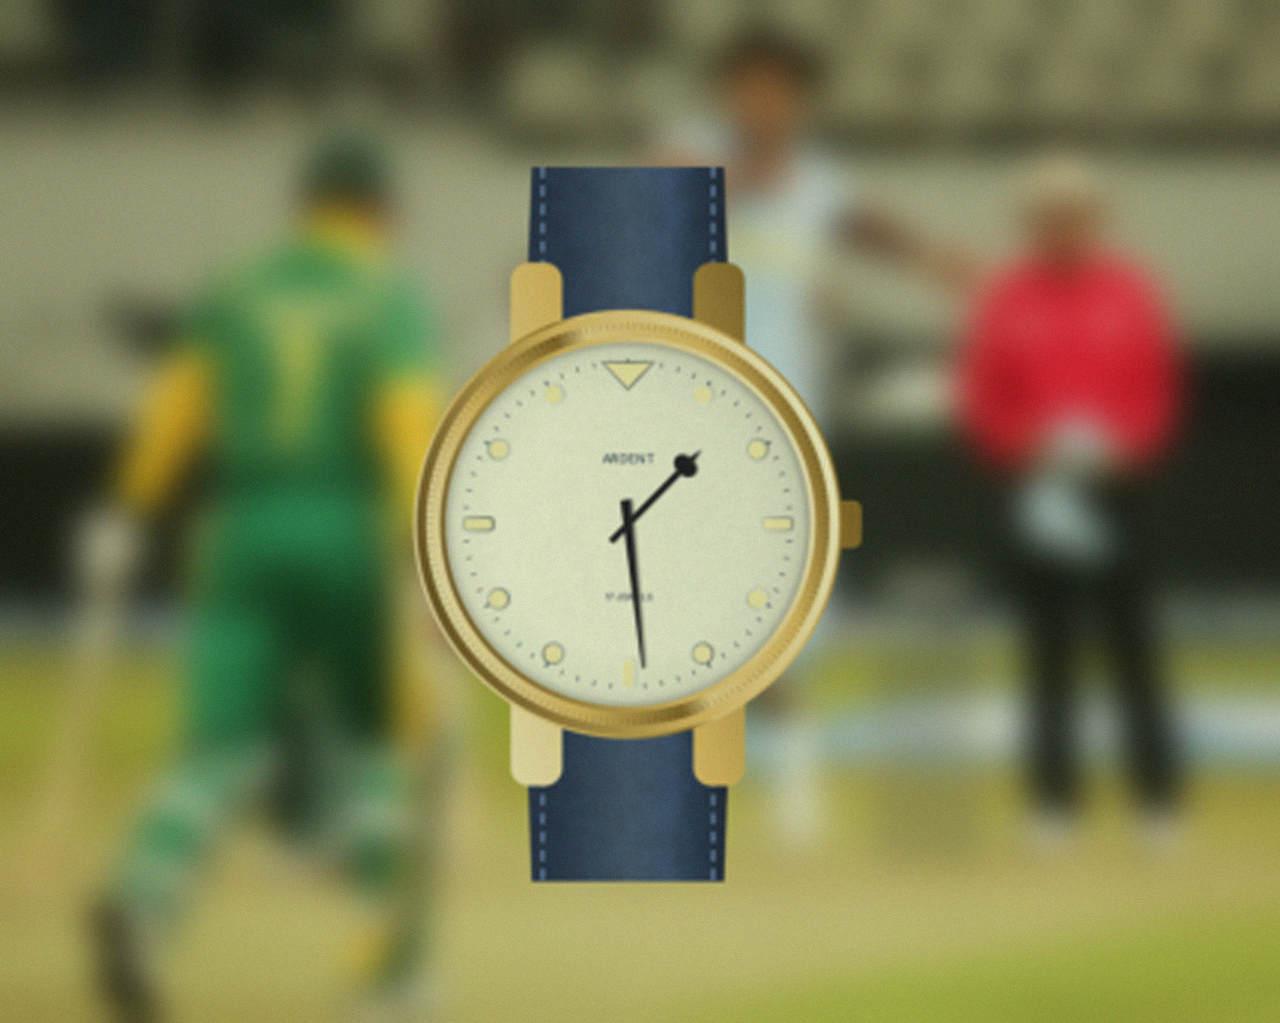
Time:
{"hour": 1, "minute": 29}
